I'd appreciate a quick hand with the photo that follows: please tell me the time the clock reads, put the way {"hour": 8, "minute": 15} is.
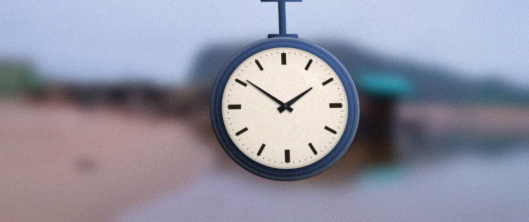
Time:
{"hour": 1, "minute": 51}
